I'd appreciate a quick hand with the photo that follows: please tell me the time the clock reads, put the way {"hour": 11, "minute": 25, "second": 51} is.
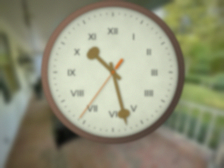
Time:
{"hour": 10, "minute": 27, "second": 36}
